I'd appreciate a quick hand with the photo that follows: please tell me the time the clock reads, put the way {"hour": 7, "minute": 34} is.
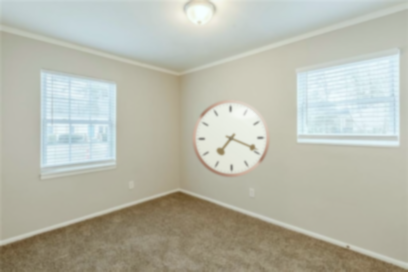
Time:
{"hour": 7, "minute": 19}
